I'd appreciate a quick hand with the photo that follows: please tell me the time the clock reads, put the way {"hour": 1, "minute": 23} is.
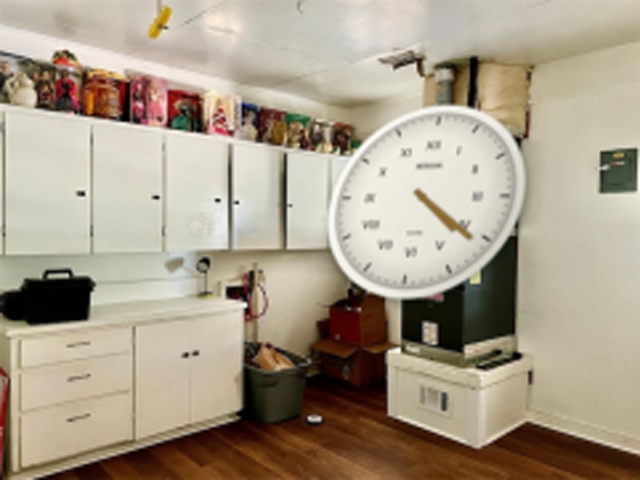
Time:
{"hour": 4, "minute": 21}
